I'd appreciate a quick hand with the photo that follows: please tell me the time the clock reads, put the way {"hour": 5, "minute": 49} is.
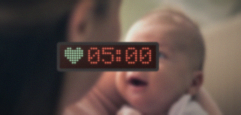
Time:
{"hour": 5, "minute": 0}
